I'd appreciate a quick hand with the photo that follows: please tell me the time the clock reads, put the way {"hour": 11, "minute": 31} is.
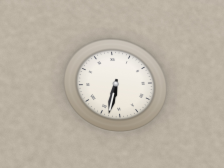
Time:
{"hour": 6, "minute": 33}
